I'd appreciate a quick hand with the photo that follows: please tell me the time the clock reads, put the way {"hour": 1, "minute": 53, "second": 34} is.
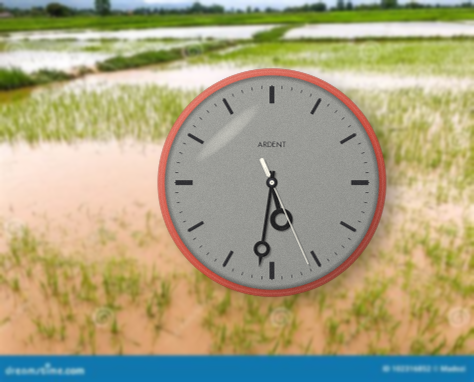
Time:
{"hour": 5, "minute": 31, "second": 26}
